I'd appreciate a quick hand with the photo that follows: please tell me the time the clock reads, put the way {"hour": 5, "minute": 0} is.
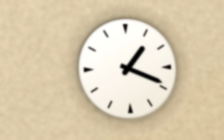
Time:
{"hour": 1, "minute": 19}
